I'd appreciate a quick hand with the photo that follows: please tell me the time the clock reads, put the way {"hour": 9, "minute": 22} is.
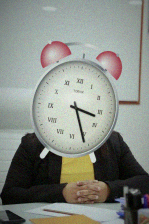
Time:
{"hour": 3, "minute": 26}
